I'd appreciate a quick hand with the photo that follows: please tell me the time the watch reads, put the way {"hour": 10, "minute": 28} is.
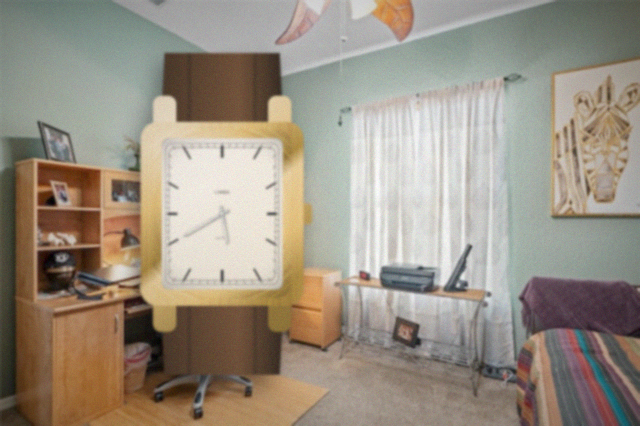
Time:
{"hour": 5, "minute": 40}
